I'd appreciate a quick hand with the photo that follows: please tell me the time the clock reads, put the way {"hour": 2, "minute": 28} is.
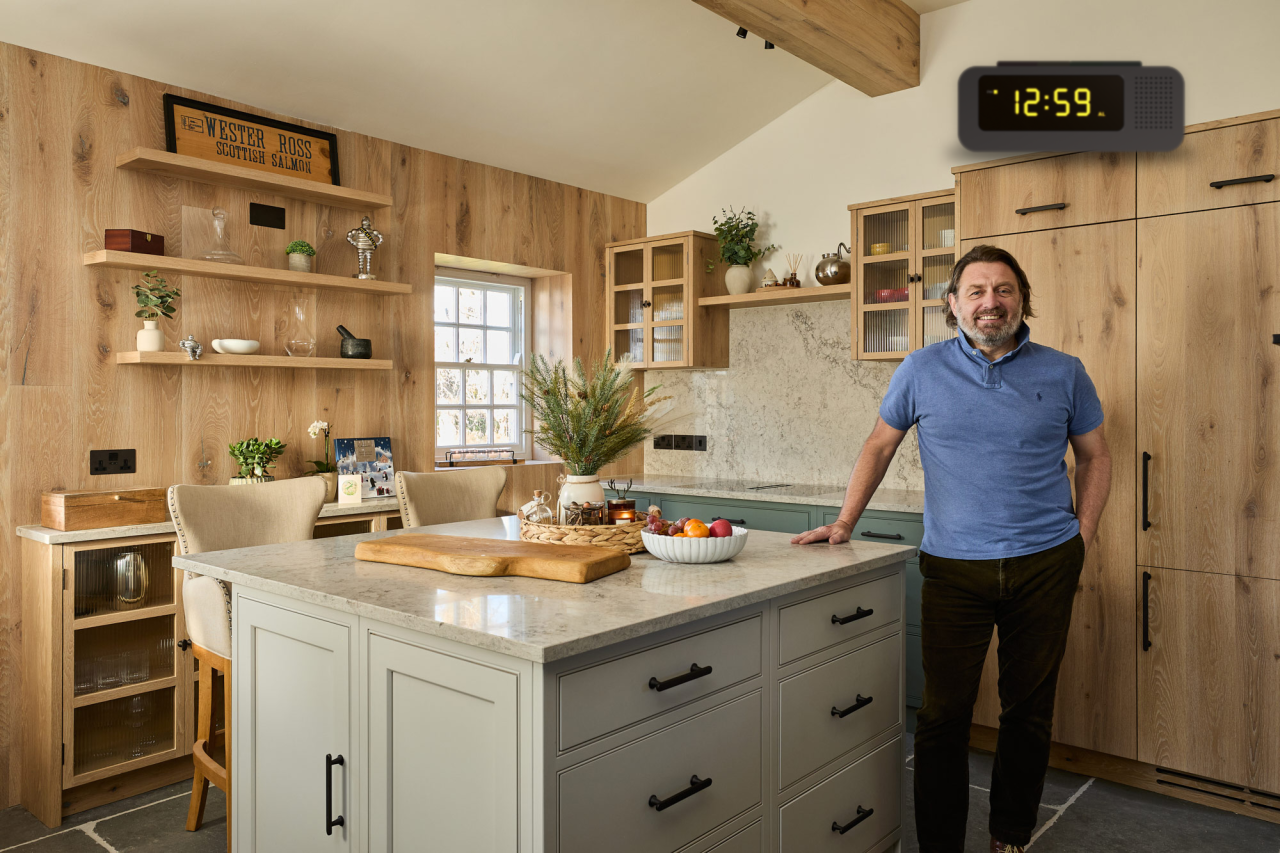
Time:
{"hour": 12, "minute": 59}
